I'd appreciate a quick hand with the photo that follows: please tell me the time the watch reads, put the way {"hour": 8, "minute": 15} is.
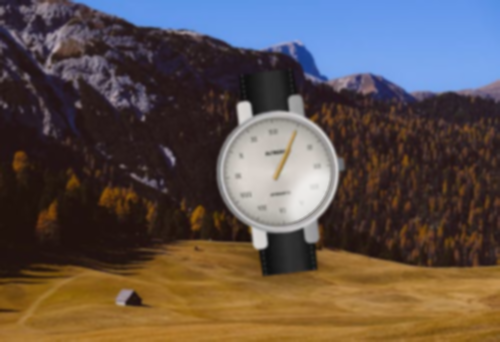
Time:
{"hour": 1, "minute": 5}
